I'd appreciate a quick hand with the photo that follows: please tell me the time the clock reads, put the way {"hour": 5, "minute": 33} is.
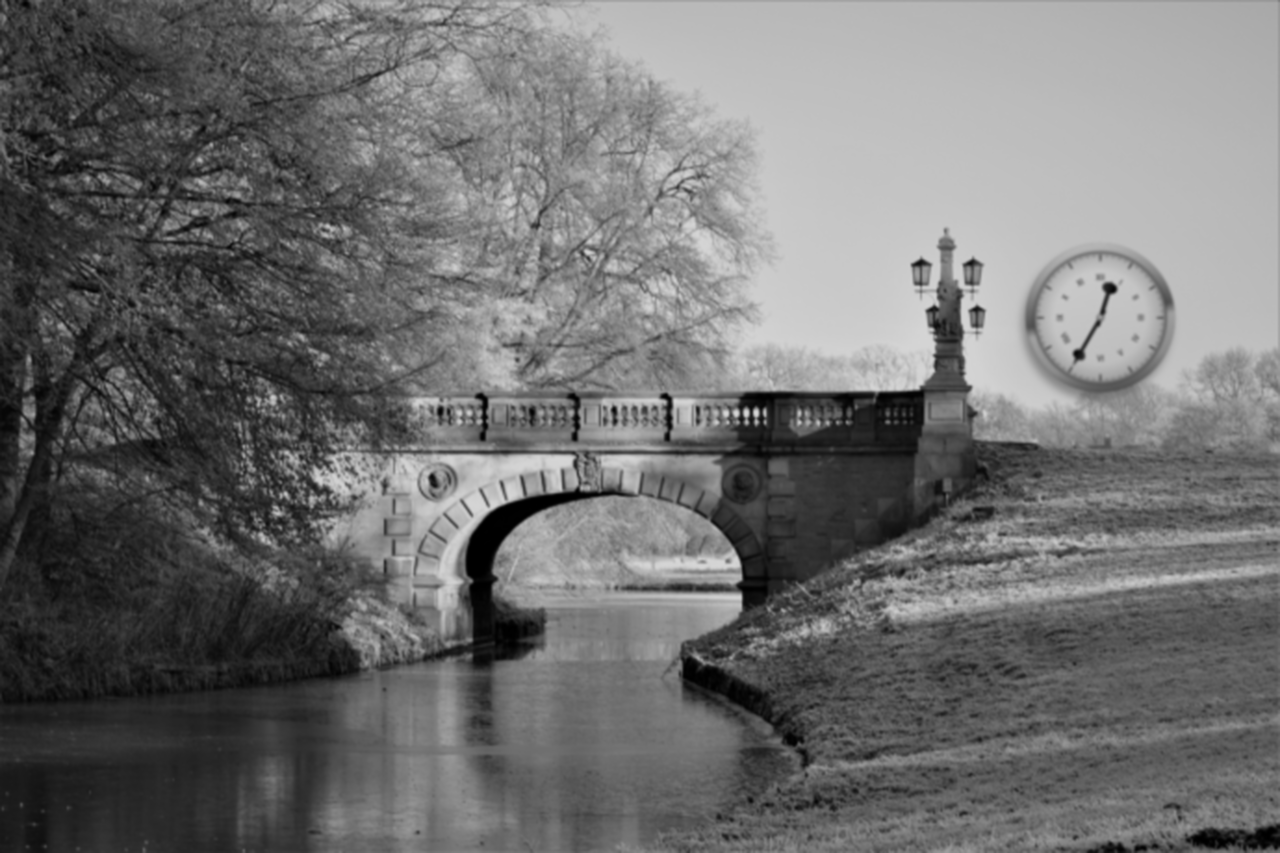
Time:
{"hour": 12, "minute": 35}
